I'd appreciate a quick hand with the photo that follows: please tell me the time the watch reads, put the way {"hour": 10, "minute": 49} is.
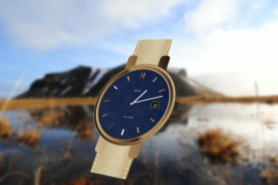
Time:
{"hour": 1, "minute": 12}
